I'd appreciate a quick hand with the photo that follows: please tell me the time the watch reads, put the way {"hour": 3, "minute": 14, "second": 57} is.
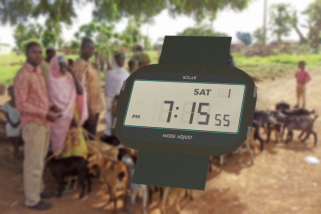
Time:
{"hour": 7, "minute": 15, "second": 55}
